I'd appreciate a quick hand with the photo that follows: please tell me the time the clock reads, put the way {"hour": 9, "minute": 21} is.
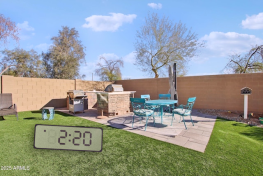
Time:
{"hour": 2, "minute": 20}
